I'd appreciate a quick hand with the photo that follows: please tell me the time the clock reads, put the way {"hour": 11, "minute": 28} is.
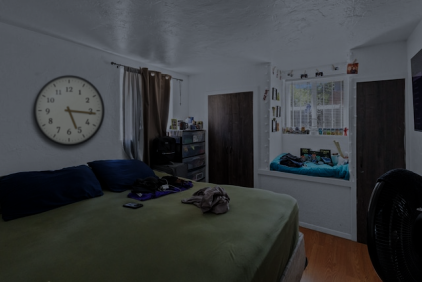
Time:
{"hour": 5, "minute": 16}
